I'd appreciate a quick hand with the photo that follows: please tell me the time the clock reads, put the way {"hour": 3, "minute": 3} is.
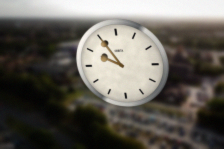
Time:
{"hour": 9, "minute": 55}
